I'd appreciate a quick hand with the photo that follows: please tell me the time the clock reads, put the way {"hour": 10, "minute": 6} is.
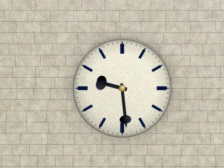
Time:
{"hour": 9, "minute": 29}
